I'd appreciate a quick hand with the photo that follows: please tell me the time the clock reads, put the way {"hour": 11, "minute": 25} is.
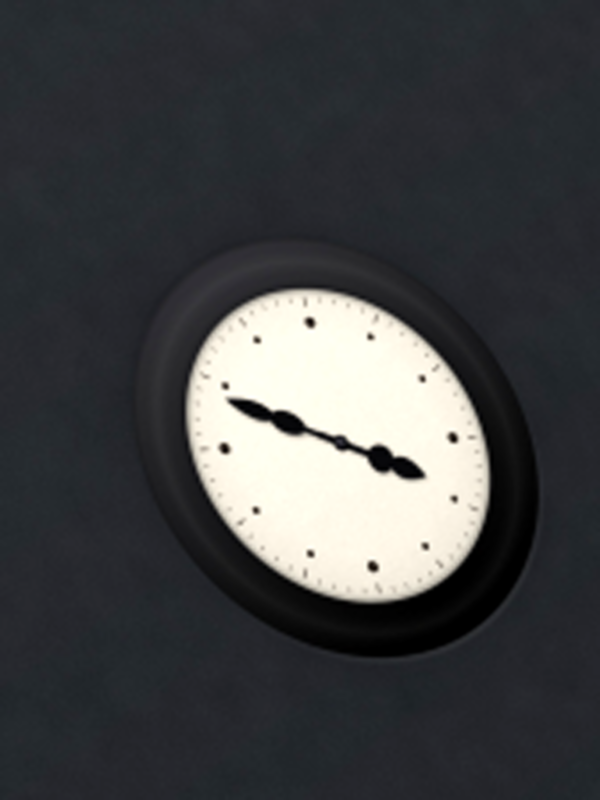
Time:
{"hour": 3, "minute": 49}
